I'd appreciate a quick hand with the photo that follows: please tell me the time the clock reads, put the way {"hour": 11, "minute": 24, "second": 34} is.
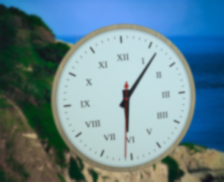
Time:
{"hour": 6, "minute": 6, "second": 31}
